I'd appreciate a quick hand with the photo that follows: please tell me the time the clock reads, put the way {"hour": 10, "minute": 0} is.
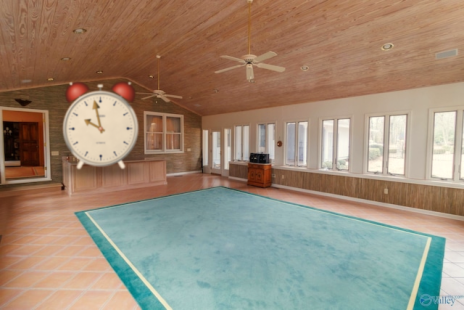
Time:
{"hour": 9, "minute": 58}
